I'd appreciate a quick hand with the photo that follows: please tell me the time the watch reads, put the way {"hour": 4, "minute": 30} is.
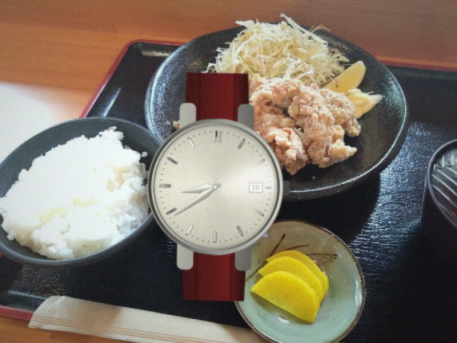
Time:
{"hour": 8, "minute": 39}
